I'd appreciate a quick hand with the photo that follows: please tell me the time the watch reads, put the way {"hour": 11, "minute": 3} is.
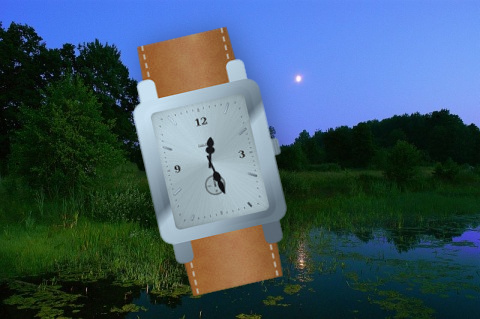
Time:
{"hour": 12, "minute": 28}
